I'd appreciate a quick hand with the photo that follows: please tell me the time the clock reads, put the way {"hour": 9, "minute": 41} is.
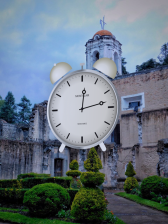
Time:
{"hour": 12, "minute": 13}
